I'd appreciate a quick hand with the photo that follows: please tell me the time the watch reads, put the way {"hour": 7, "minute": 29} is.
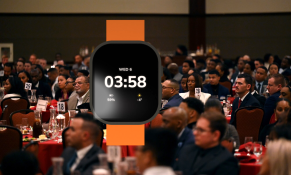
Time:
{"hour": 3, "minute": 58}
